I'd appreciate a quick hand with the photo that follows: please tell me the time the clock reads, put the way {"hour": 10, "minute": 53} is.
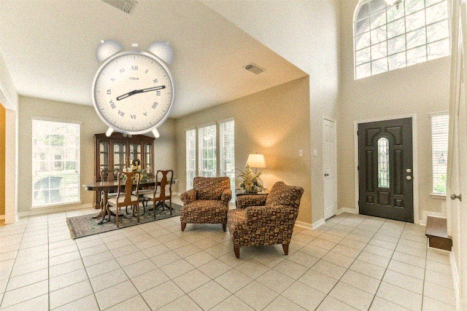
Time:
{"hour": 8, "minute": 13}
